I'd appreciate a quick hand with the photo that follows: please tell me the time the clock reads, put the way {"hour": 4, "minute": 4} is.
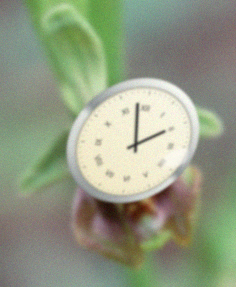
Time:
{"hour": 1, "minute": 58}
